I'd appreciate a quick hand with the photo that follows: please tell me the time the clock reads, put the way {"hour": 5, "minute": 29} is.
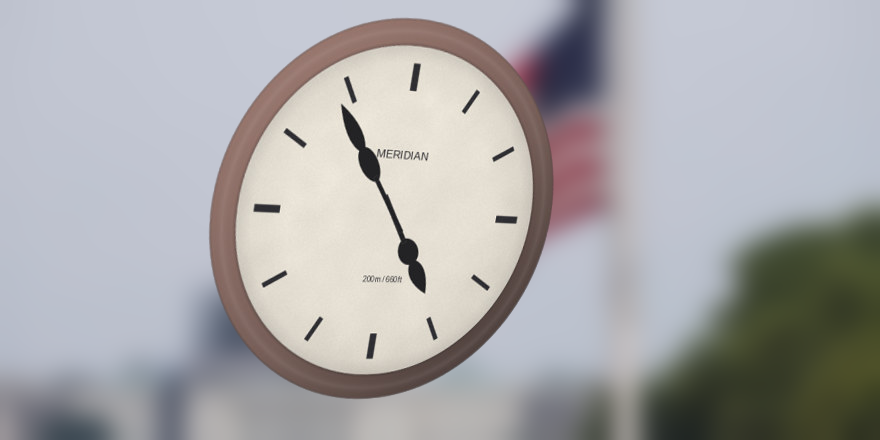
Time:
{"hour": 4, "minute": 54}
